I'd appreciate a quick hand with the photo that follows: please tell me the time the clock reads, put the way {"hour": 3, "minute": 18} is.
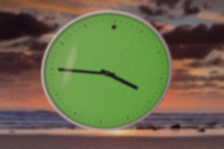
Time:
{"hour": 3, "minute": 45}
